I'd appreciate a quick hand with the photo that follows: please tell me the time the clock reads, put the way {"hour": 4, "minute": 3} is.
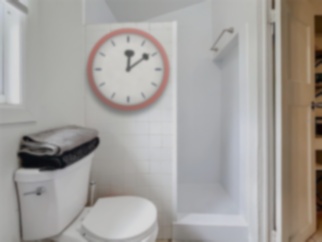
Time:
{"hour": 12, "minute": 9}
